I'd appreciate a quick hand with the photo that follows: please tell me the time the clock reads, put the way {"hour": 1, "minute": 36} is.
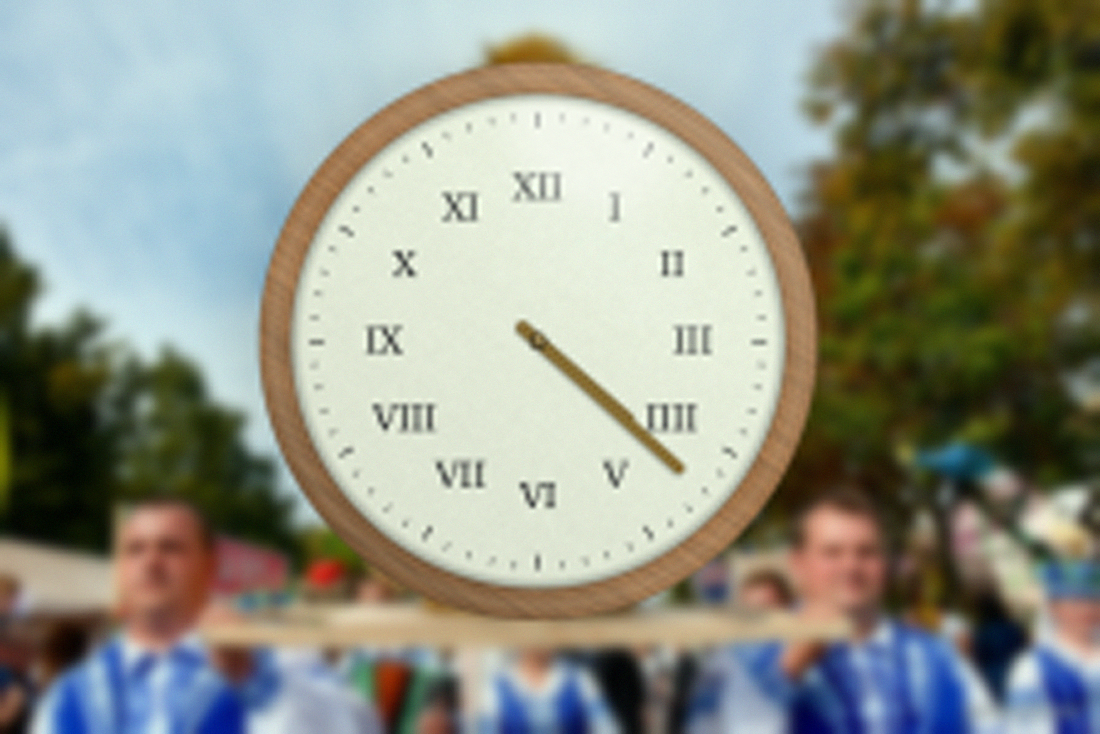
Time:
{"hour": 4, "minute": 22}
